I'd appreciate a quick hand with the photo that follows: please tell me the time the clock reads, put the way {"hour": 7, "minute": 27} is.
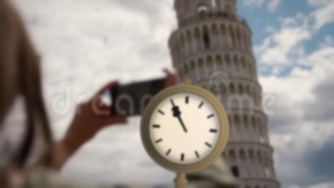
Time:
{"hour": 10, "minute": 55}
